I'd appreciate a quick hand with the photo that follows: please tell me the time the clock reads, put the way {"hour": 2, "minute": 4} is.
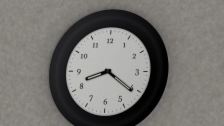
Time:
{"hour": 8, "minute": 21}
